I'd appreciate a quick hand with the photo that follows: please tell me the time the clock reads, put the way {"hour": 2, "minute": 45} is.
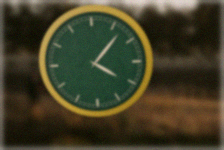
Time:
{"hour": 4, "minute": 7}
